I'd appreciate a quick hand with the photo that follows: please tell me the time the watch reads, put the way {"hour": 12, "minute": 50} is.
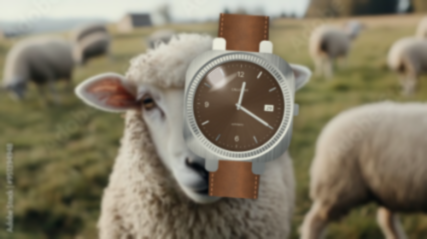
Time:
{"hour": 12, "minute": 20}
